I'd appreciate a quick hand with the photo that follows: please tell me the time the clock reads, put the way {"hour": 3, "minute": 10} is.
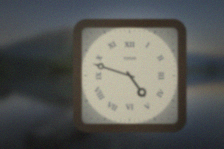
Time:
{"hour": 4, "minute": 48}
